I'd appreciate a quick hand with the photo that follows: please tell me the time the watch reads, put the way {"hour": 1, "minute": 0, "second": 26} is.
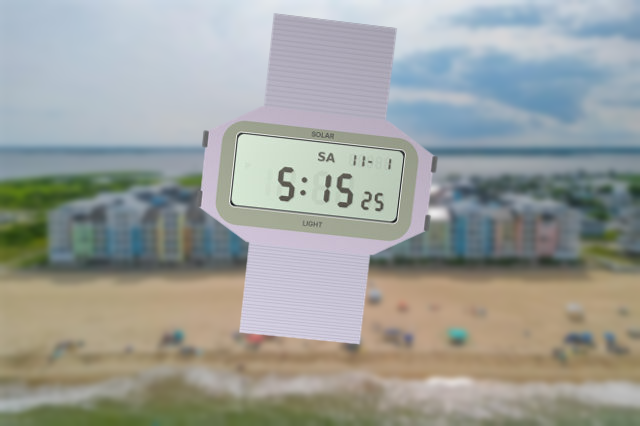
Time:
{"hour": 5, "minute": 15, "second": 25}
